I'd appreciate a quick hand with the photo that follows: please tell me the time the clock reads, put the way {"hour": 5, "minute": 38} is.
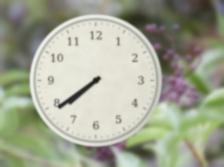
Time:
{"hour": 7, "minute": 39}
